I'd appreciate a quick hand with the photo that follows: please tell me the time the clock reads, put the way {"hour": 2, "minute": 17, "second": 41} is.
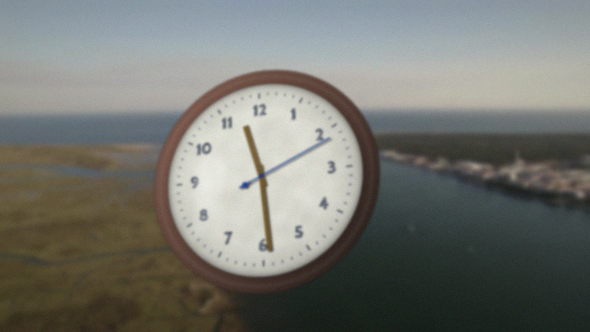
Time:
{"hour": 11, "minute": 29, "second": 11}
